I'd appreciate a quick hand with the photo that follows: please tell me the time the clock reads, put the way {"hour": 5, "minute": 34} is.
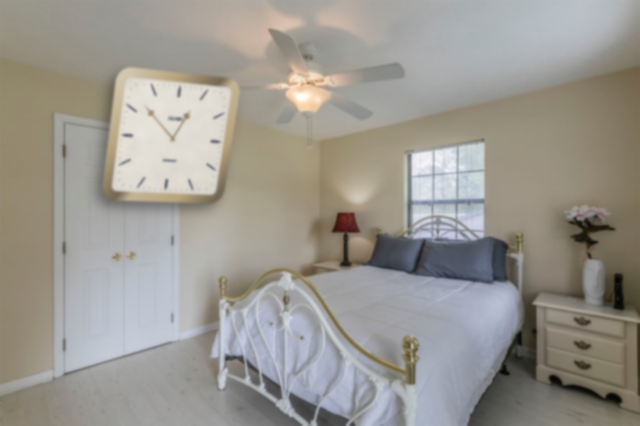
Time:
{"hour": 12, "minute": 52}
